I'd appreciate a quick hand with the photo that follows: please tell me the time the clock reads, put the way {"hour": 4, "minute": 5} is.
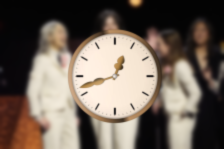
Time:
{"hour": 12, "minute": 42}
